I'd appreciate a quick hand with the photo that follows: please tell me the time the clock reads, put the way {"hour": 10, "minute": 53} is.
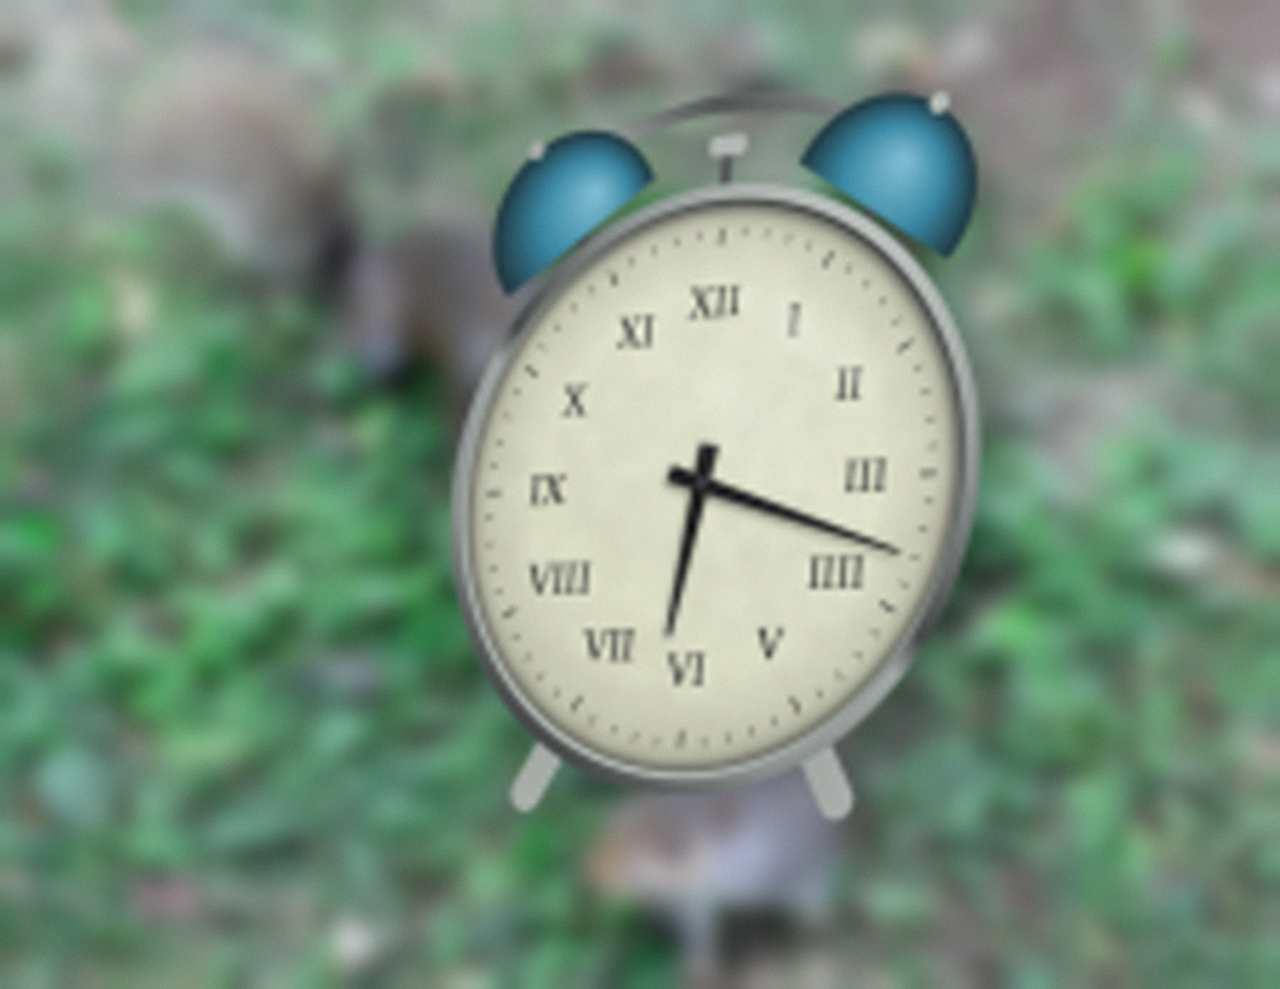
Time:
{"hour": 6, "minute": 18}
